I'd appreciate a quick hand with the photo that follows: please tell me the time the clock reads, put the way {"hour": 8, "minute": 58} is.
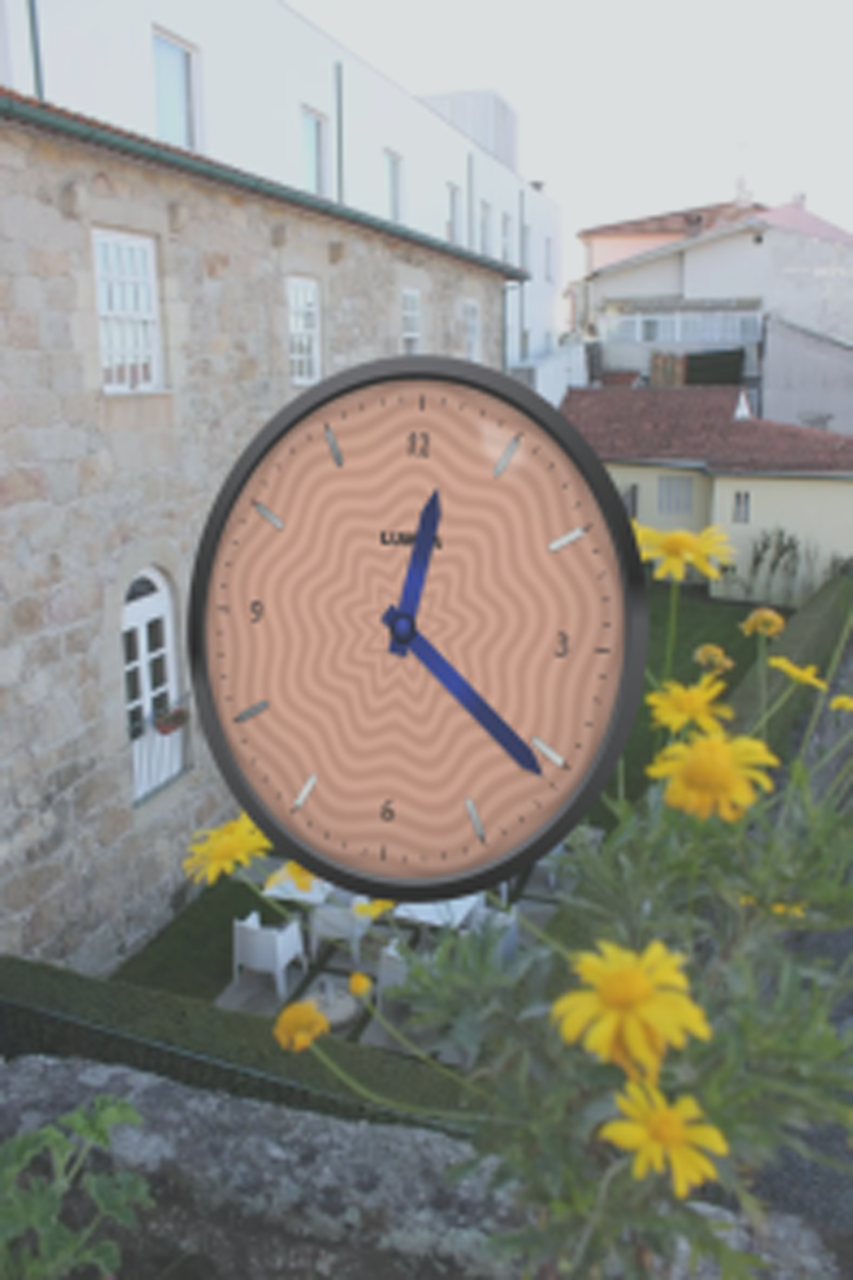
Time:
{"hour": 12, "minute": 21}
